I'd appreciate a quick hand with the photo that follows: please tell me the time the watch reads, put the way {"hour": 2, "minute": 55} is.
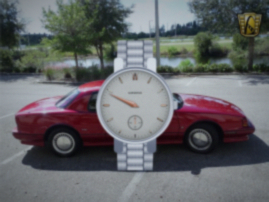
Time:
{"hour": 9, "minute": 49}
